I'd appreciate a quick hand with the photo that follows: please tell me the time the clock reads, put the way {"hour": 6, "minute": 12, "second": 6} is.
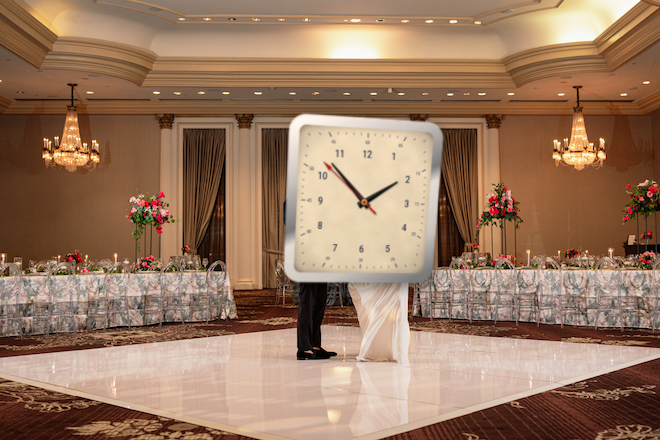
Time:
{"hour": 1, "minute": 52, "second": 52}
